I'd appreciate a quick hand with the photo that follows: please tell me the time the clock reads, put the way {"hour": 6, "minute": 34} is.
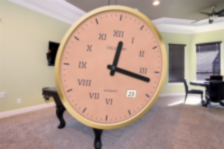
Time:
{"hour": 12, "minute": 17}
